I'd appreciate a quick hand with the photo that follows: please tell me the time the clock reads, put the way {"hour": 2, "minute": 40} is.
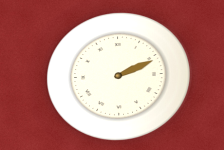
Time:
{"hour": 2, "minute": 11}
